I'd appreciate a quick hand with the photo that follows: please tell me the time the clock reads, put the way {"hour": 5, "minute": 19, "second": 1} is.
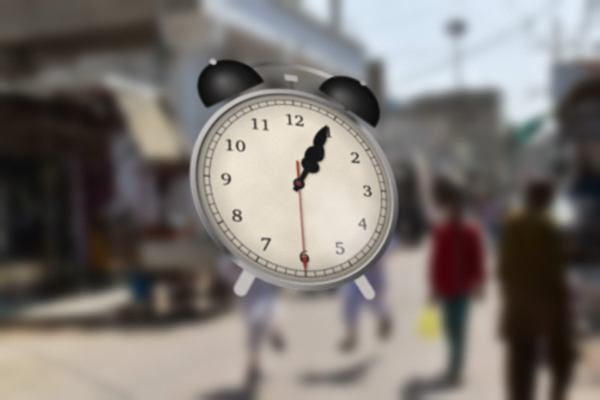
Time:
{"hour": 1, "minute": 4, "second": 30}
